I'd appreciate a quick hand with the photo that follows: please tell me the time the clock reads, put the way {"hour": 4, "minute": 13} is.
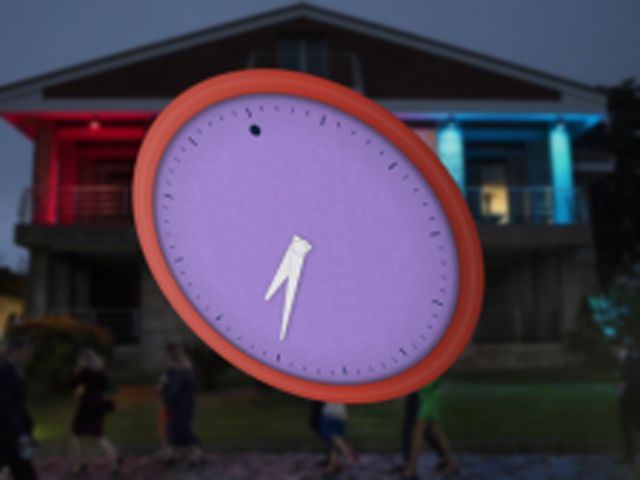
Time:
{"hour": 7, "minute": 35}
